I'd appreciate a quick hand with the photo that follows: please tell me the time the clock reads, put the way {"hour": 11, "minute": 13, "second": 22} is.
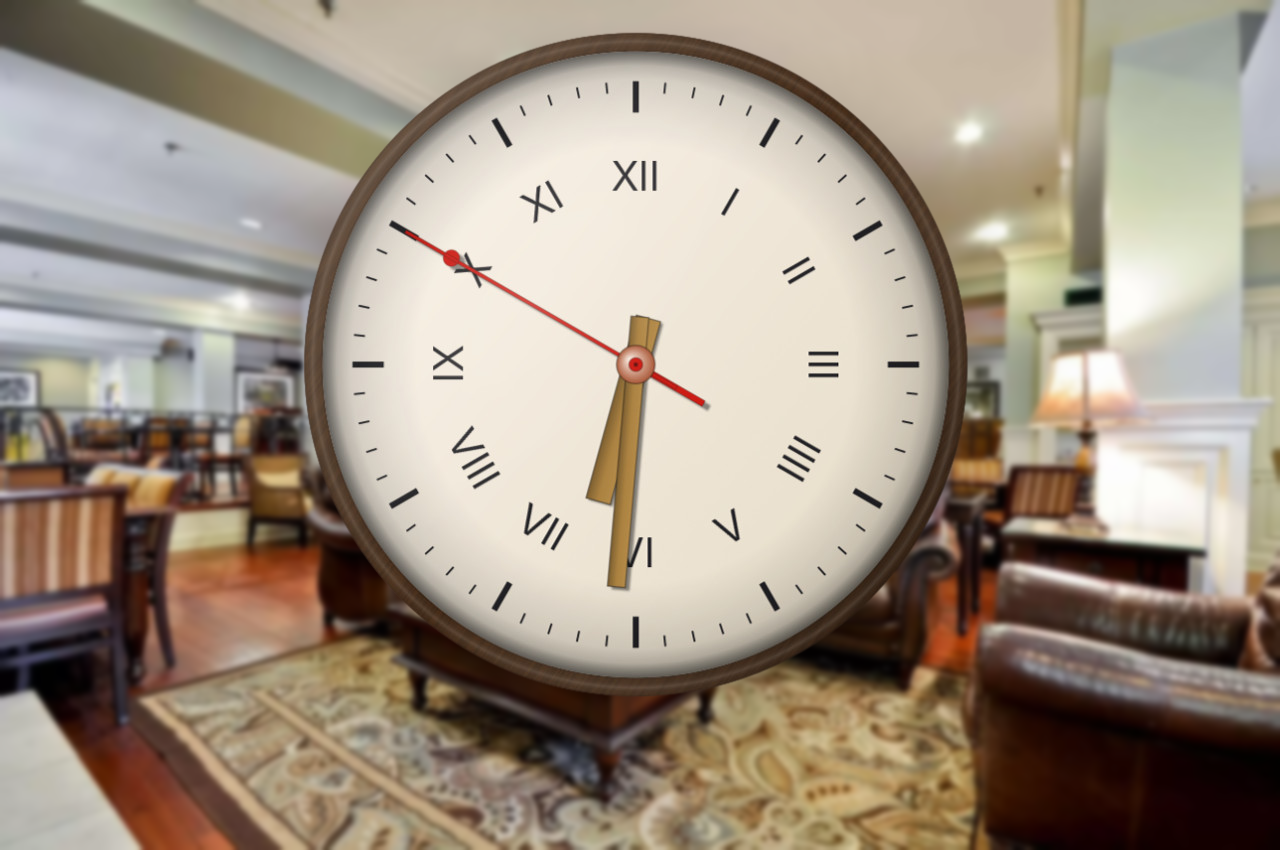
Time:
{"hour": 6, "minute": 30, "second": 50}
